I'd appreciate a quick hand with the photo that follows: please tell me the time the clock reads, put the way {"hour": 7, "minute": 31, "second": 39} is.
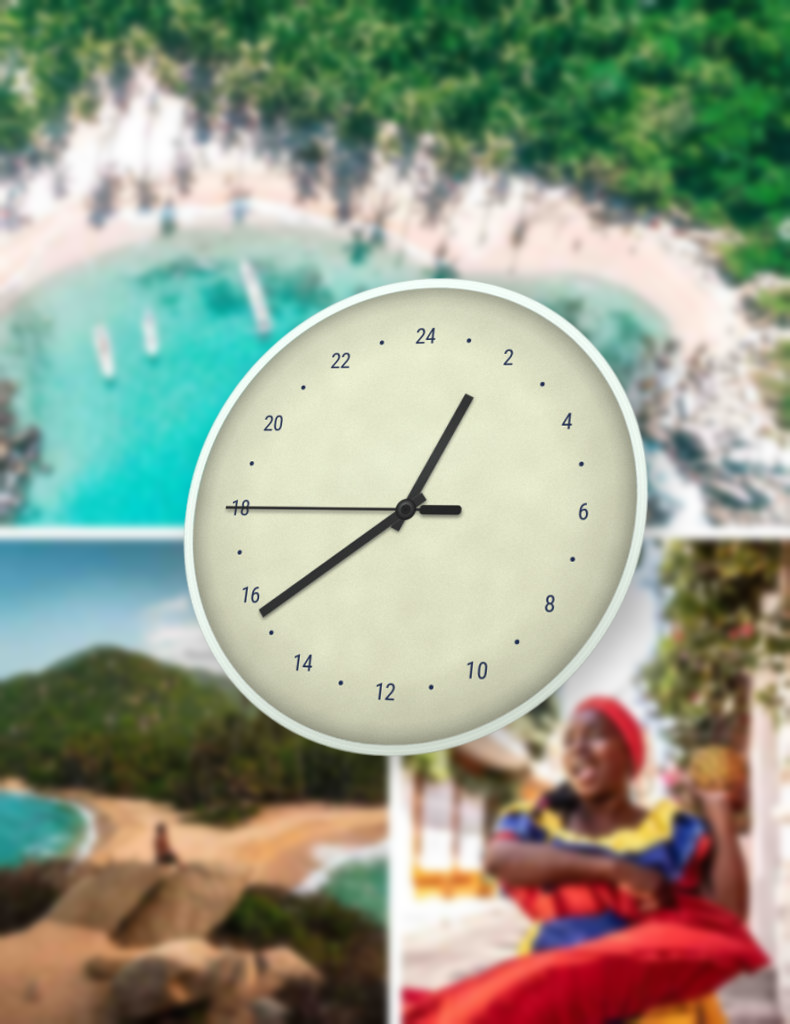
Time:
{"hour": 1, "minute": 38, "second": 45}
